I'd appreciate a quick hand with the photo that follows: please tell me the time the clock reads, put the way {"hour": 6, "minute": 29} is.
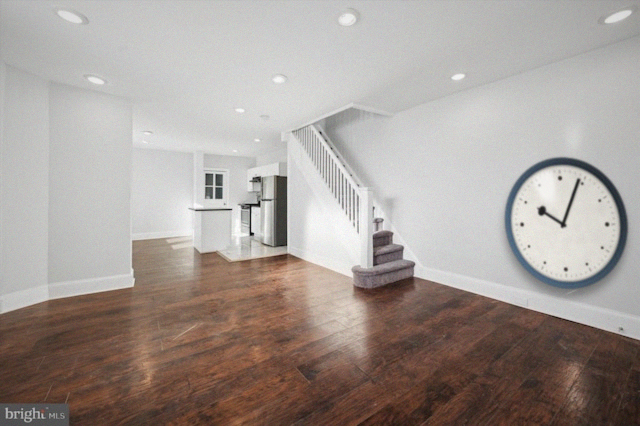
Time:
{"hour": 10, "minute": 4}
